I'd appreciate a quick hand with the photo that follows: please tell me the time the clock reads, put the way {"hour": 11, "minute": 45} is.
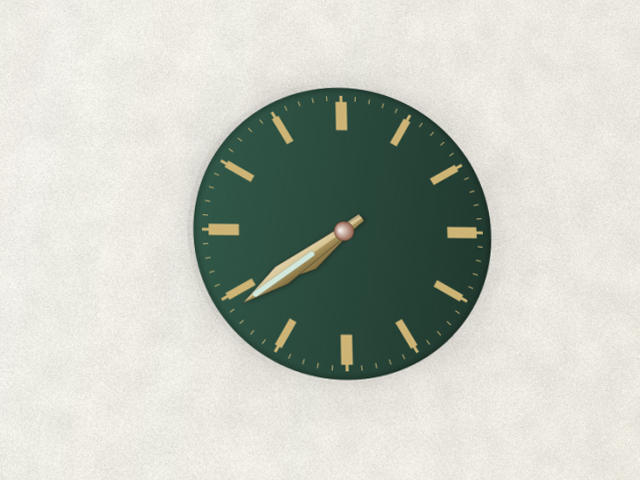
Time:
{"hour": 7, "minute": 39}
